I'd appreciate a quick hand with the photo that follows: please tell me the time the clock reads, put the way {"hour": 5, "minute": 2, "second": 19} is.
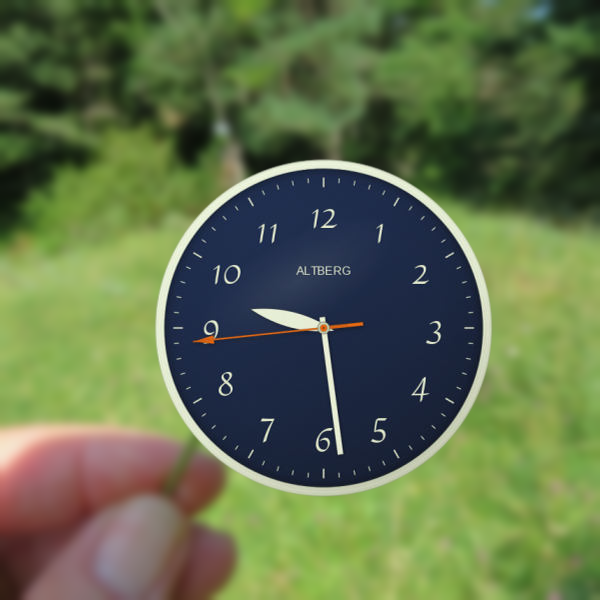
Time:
{"hour": 9, "minute": 28, "second": 44}
